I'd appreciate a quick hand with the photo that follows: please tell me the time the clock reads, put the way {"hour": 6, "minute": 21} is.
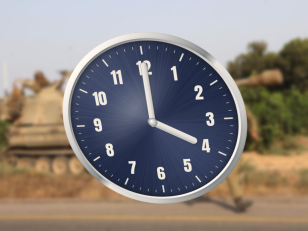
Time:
{"hour": 4, "minute": 0}
